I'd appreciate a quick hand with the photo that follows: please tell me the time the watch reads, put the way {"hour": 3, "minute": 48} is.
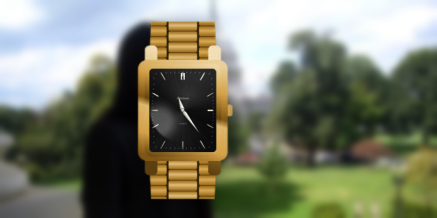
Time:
{"hour": 11, "minute": 24}
